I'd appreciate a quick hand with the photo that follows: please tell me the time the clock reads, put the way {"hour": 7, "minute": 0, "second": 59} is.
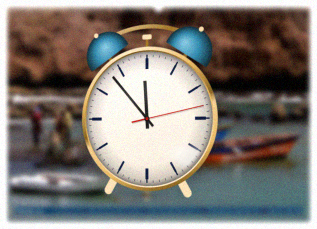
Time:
{"hour": 11, "minute": 53, "second": 13}
